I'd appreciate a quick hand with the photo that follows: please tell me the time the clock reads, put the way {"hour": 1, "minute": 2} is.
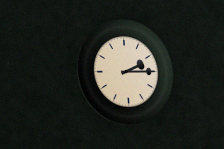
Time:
{"hour": 2, "minute": 15}
